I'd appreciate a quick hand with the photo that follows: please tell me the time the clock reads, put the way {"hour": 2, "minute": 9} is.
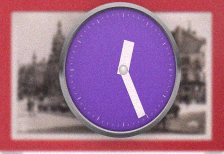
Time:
{"hour": 12, "minute": 26}
